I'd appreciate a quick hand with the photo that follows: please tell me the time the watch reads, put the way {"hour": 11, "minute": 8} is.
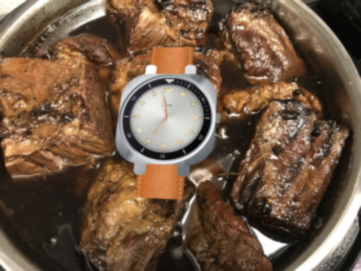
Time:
{"hour": 6, "minute": 58}
